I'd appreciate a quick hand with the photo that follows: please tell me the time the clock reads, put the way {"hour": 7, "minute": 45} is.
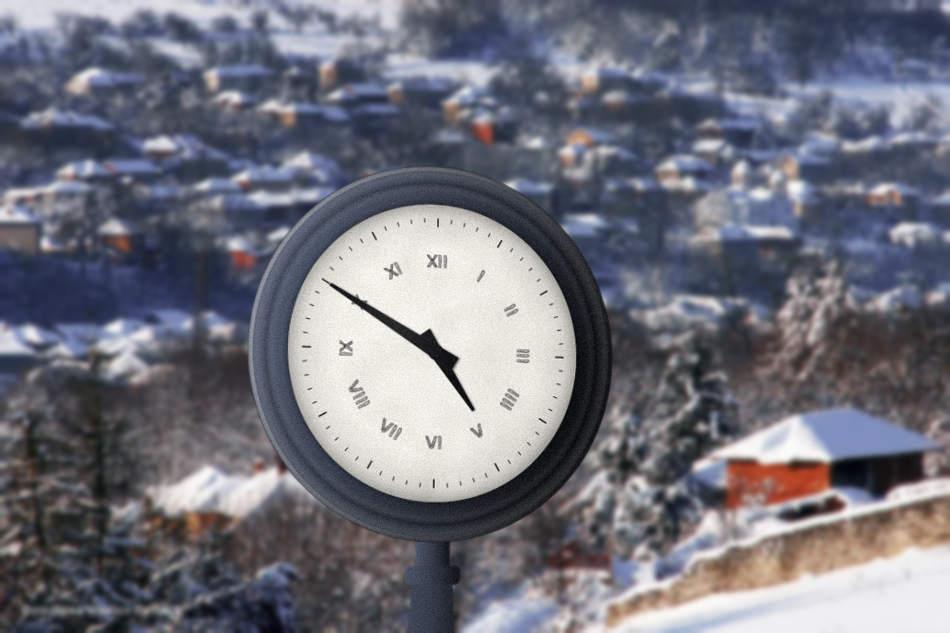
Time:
{"hour": 4, "minute": 50}
